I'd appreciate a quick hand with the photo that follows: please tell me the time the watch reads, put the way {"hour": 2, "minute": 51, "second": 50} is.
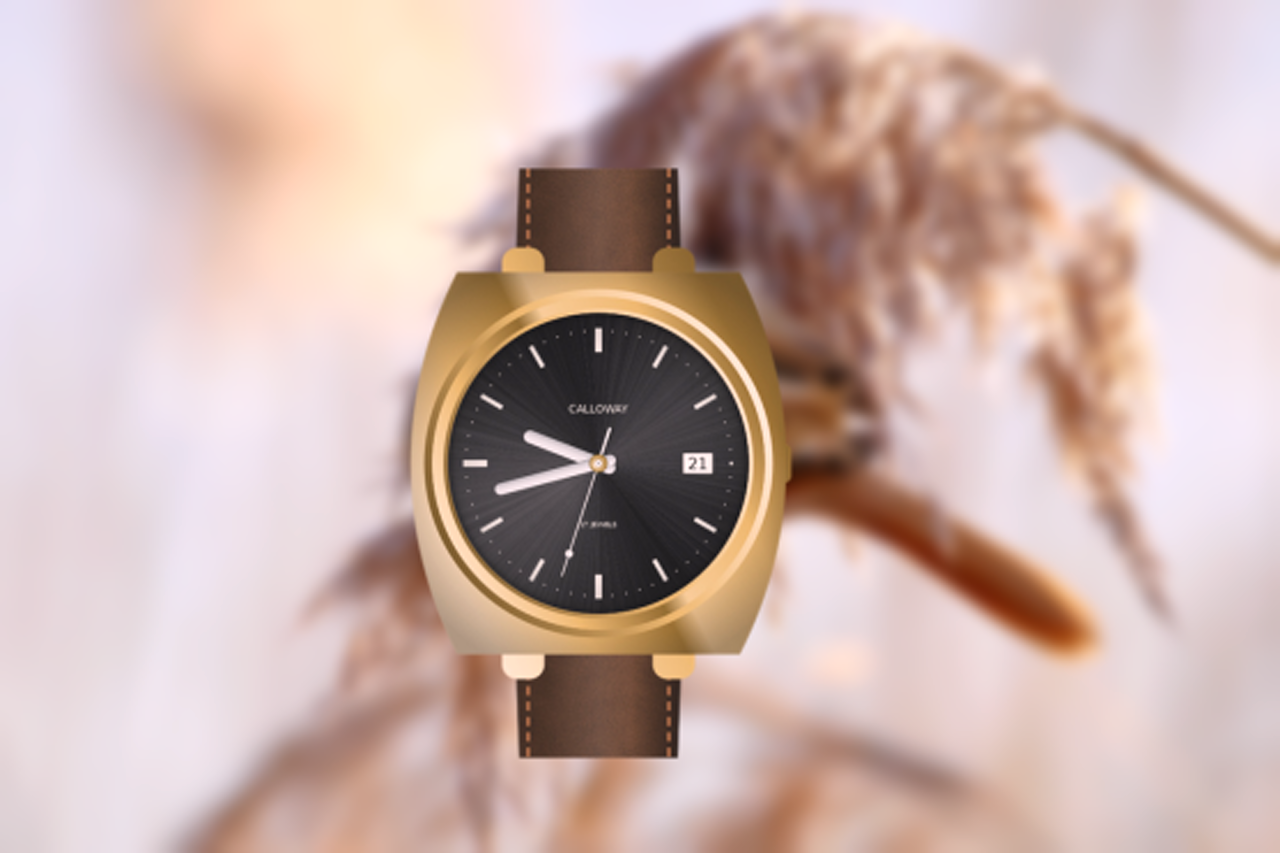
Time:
{"hour": 9, "minute": 42, "second": 33}
